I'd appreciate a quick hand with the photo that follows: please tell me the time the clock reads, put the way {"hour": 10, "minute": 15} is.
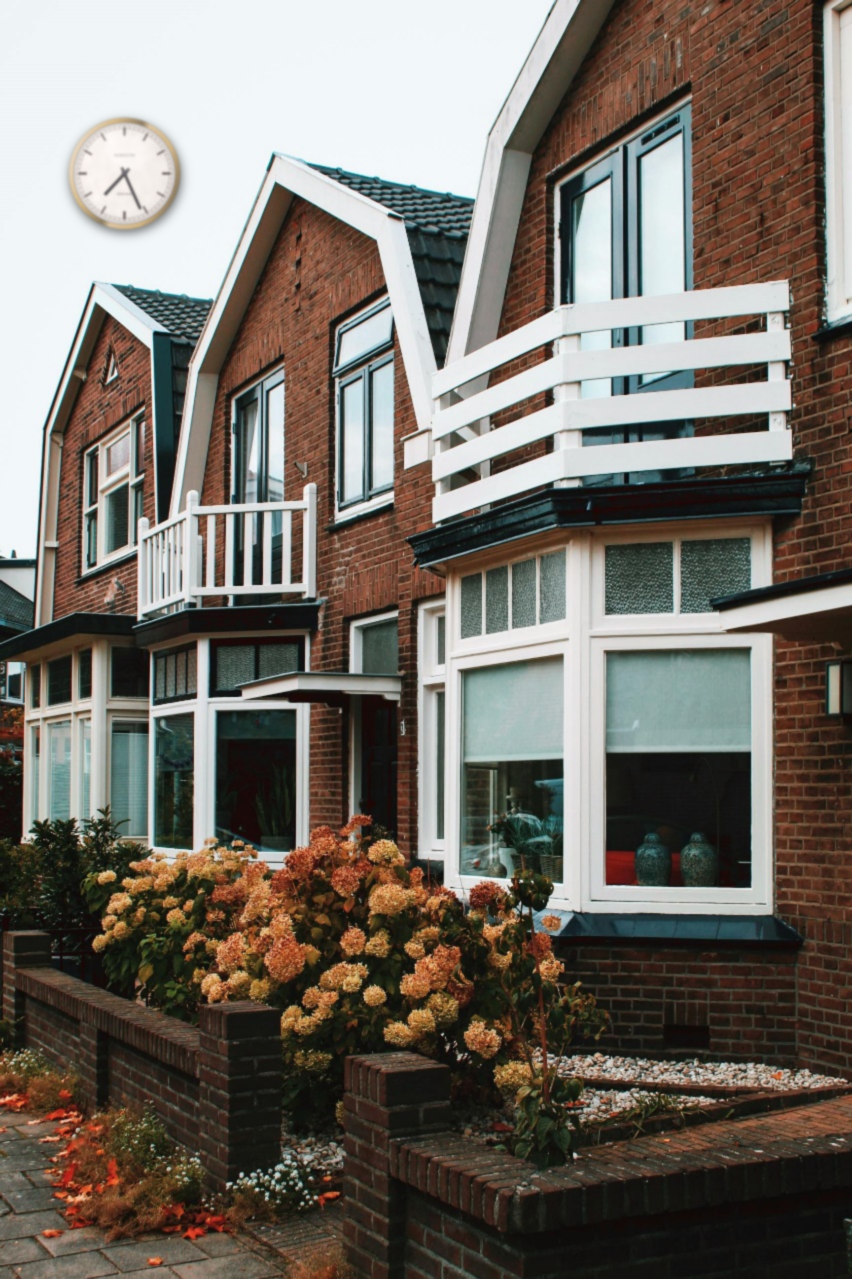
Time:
{"hour": 7, "minute": 26}
